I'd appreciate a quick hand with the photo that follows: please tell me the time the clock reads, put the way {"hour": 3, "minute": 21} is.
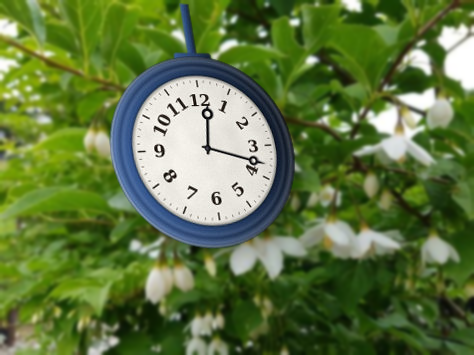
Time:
{"hour": 12, "minute": 18}
